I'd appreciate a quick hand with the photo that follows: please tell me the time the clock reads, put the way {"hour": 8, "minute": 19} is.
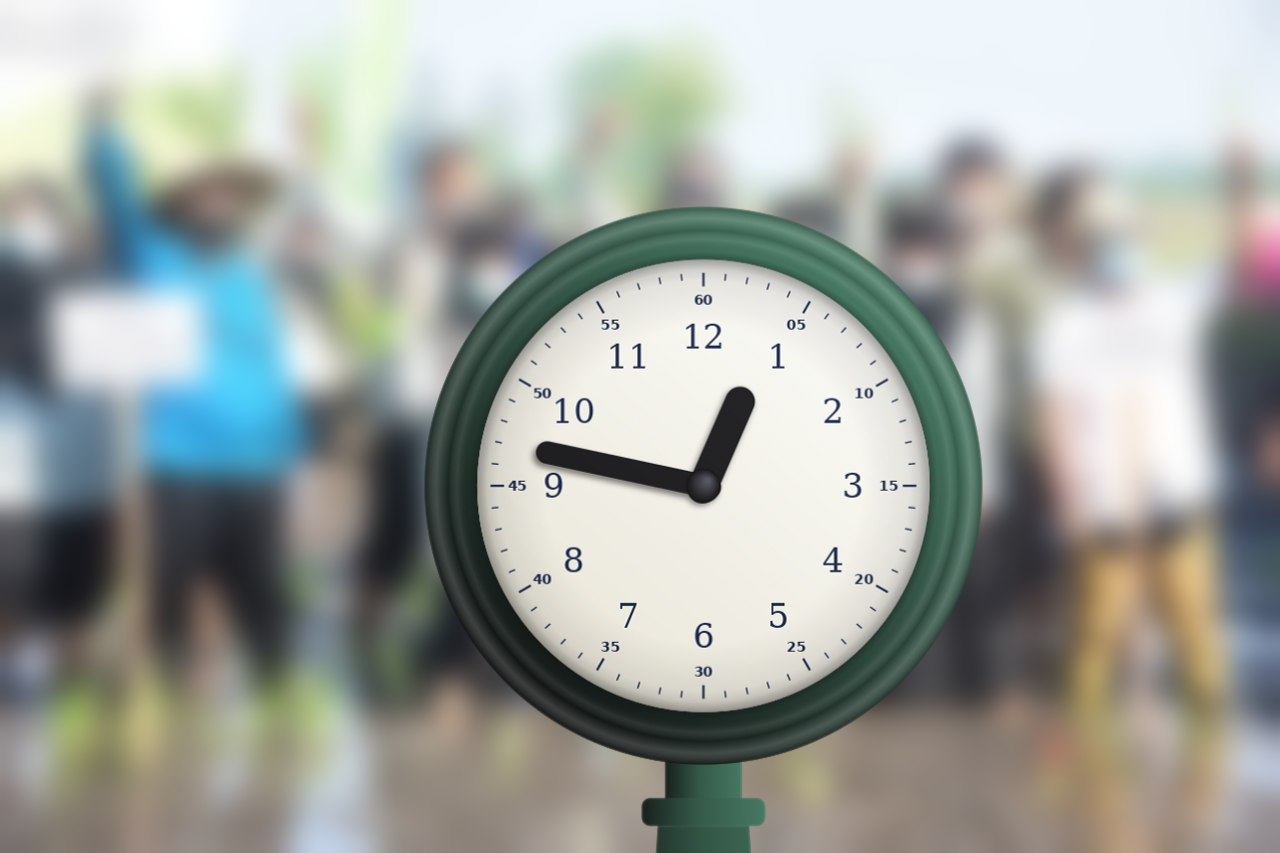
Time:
{"hour": 12, "minute": 47}
